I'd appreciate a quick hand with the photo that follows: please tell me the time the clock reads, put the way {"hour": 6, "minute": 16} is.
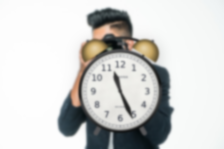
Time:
{"hour": 11, "minute": 26}
